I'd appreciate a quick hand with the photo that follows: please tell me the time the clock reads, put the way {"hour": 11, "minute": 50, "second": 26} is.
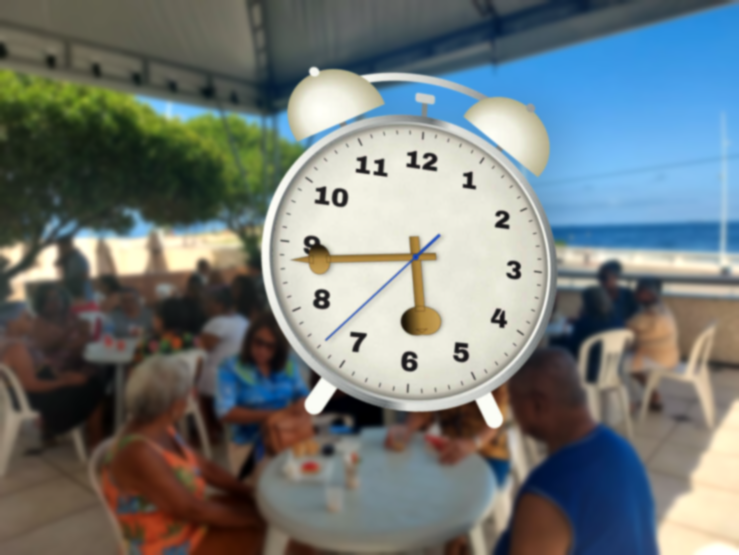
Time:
{"hour": 5, "minute": 43, "second": 37}
